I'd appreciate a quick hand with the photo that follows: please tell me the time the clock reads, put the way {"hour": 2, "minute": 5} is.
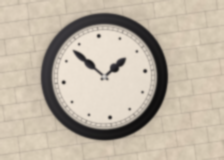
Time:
{"hour": 1, "minute": 53}
